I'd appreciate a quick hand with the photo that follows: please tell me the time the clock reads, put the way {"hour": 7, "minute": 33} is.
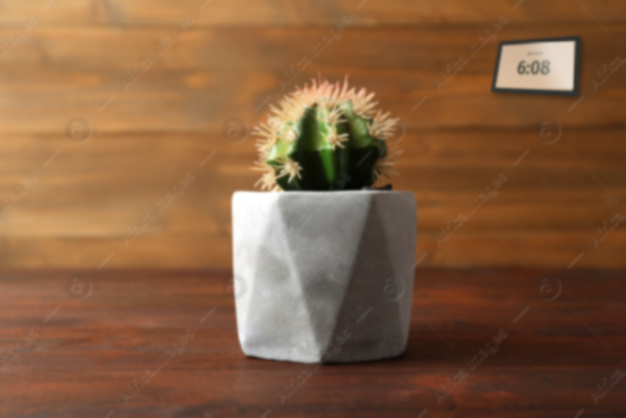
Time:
{"hour": 6, "minute": 8}
